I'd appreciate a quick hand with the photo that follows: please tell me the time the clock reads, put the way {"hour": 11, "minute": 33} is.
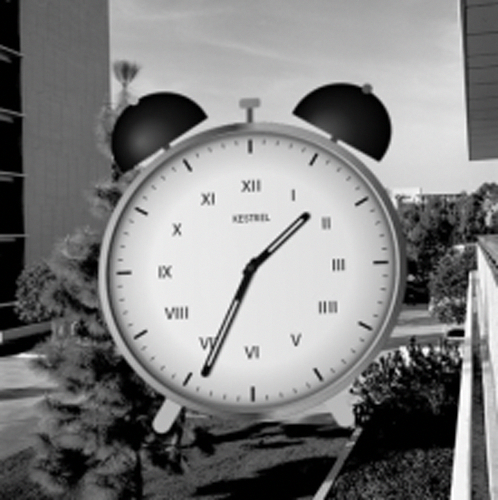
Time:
{"hour": 1, "minute": 34}
